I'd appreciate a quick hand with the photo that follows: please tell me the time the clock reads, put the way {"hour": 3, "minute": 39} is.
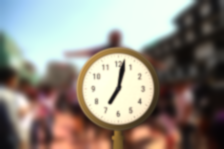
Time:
{"hour": 7, "minute": 2}
